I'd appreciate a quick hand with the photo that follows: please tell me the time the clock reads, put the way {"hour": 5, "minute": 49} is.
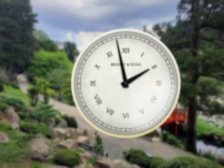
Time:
{"hour": 1, "minute": 58}
